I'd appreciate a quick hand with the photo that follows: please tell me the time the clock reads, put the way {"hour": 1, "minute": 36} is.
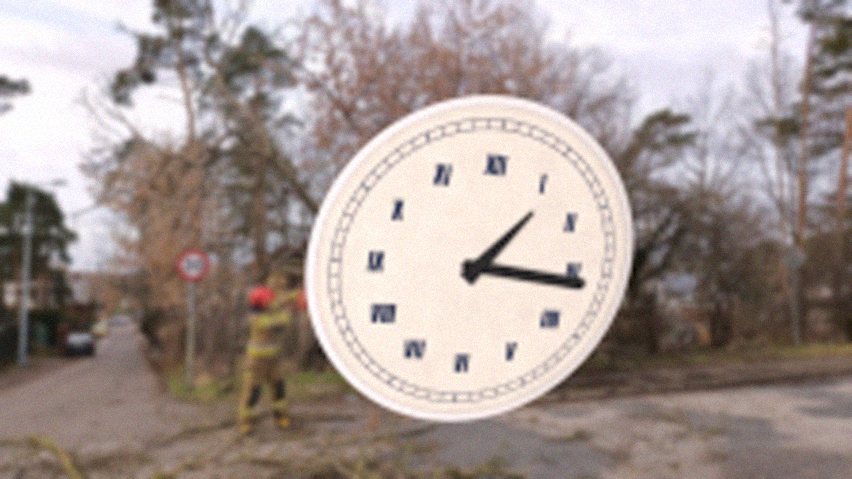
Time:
{"hour": 1, "minute": 16}
